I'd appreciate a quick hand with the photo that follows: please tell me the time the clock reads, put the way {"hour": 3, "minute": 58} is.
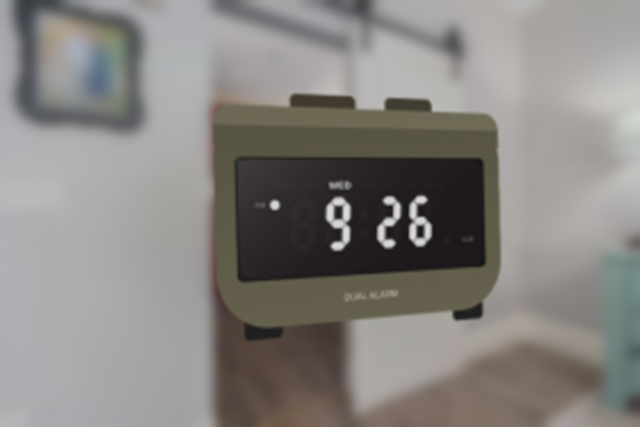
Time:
{"hour": 9, "minute": 26}
